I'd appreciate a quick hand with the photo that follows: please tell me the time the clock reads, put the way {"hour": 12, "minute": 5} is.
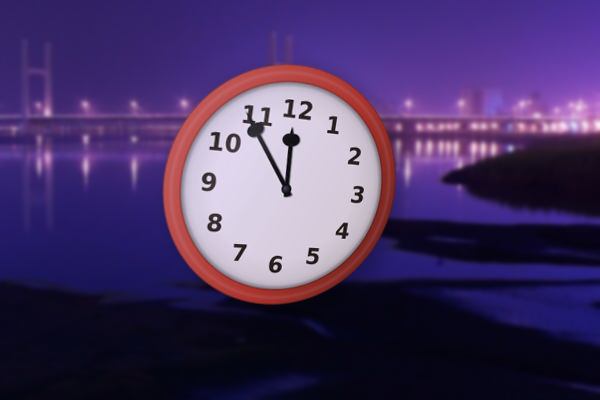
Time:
{"hour": 11, "minute": 54}
